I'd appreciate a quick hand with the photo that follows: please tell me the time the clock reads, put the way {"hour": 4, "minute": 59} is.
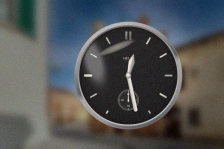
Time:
{"hour": 12, "minute": 28}
